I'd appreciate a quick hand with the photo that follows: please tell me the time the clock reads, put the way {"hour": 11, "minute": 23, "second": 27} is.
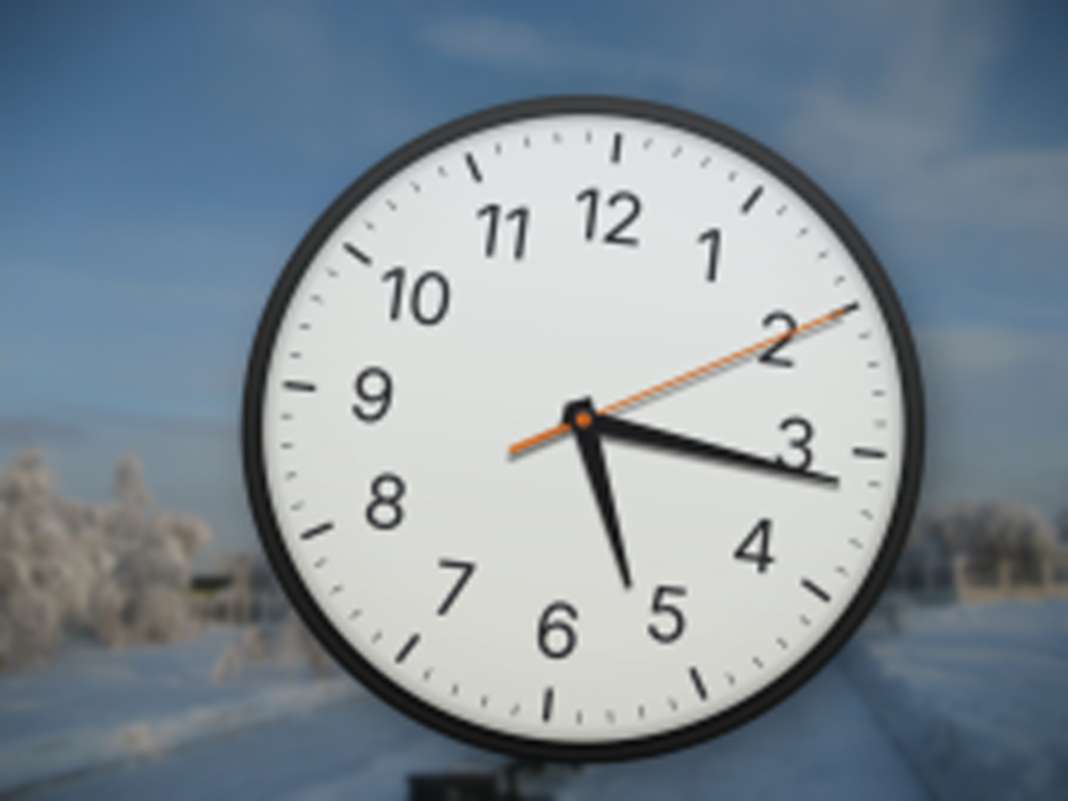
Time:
{"hour": 5, "minute": 16, "second": 10}
